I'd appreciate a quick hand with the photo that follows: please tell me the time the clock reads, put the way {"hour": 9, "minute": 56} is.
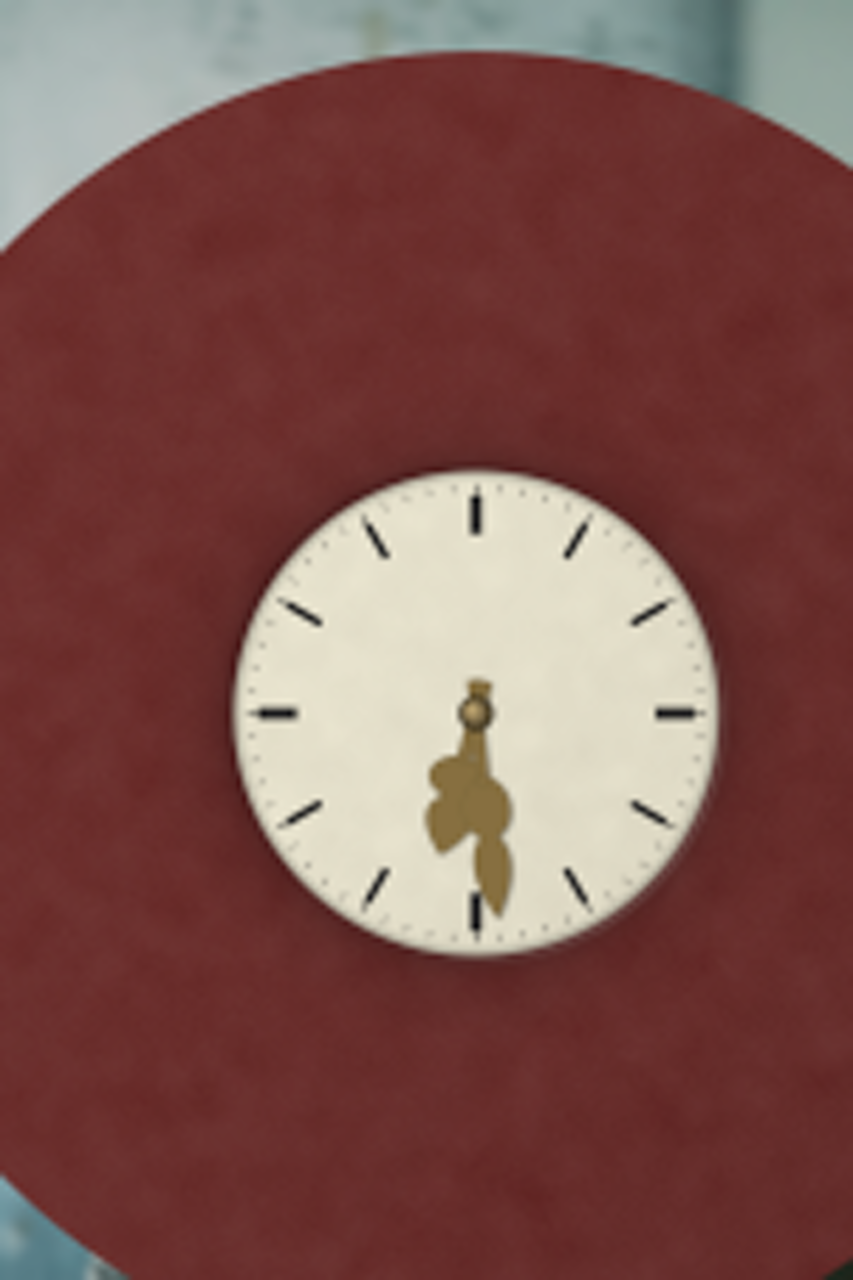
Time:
{"hour": 6, "minute": 29}
